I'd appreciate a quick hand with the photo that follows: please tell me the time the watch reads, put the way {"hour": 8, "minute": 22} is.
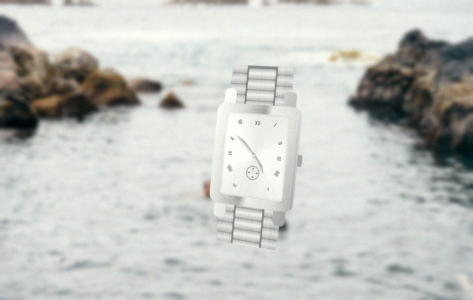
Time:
{"hour": 4, "minute": 52}
